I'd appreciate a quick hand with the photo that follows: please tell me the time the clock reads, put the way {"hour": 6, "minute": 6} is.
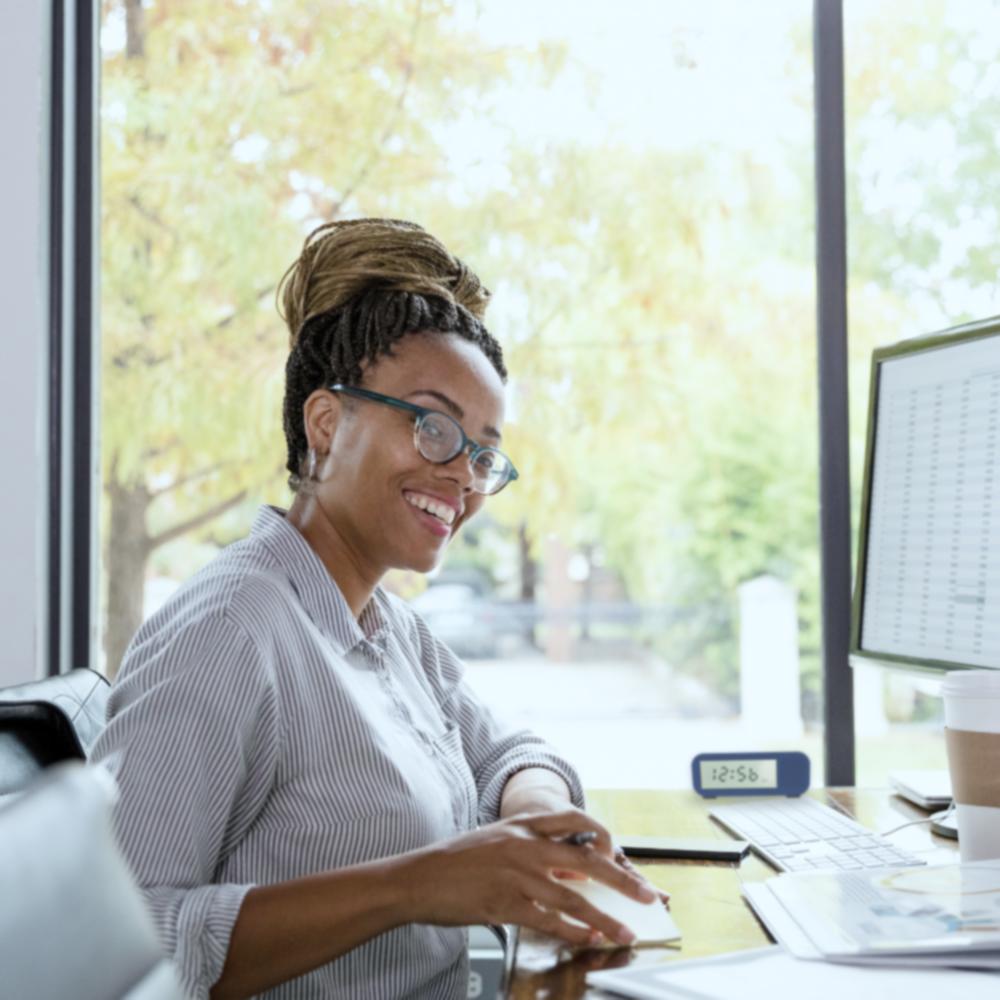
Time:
{"hour": 12, "minute": 56}
